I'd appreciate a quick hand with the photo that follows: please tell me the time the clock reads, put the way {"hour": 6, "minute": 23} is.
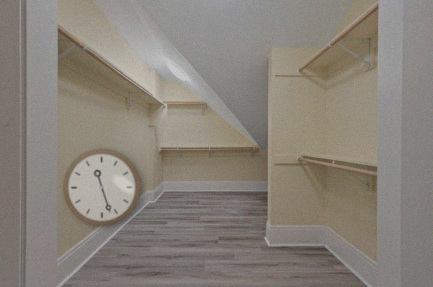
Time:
{"hour": 11, "minute": 27}
